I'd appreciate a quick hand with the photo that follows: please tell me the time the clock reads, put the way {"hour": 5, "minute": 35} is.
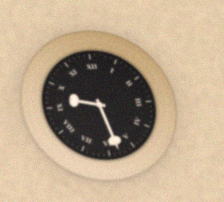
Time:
{"hour": 9, "minute": 28}
